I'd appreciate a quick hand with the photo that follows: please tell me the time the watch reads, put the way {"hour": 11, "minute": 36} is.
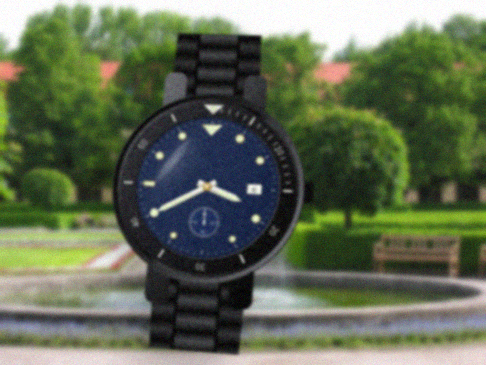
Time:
{"hour": 3, "minute": 40}
